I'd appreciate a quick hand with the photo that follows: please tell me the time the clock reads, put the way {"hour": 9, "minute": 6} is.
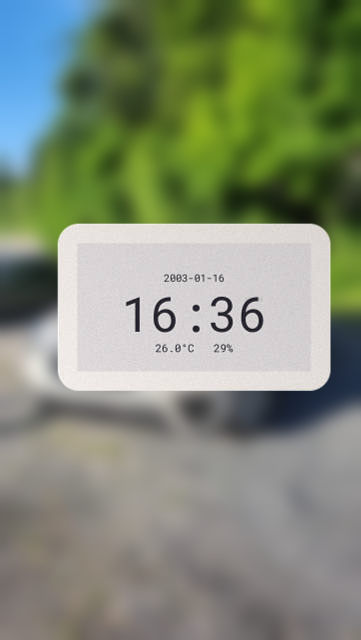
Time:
{"hour": 16, "minute": 36}
